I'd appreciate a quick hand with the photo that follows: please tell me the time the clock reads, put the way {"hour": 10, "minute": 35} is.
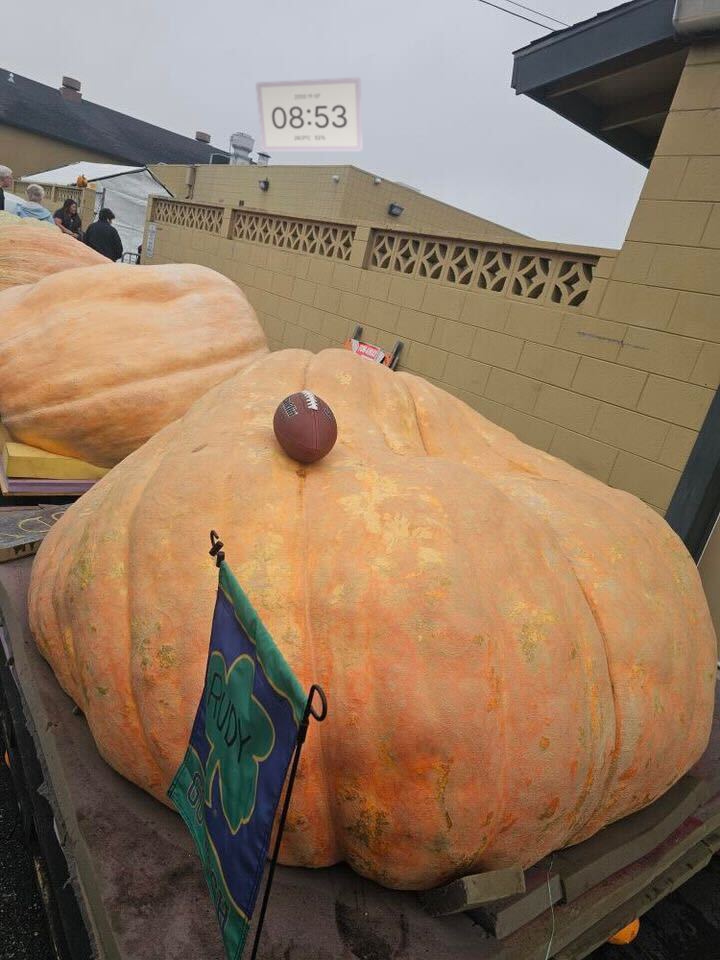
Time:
{"hour": 8, "minute": 53}
